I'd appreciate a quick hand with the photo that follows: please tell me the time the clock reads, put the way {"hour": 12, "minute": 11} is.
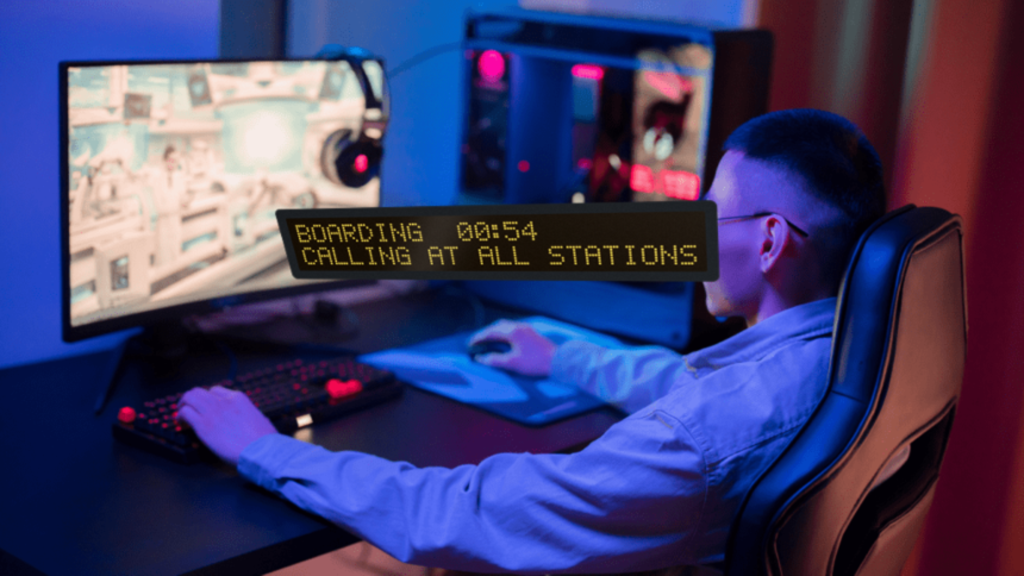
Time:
{"hour": 0, "minute": 54}
